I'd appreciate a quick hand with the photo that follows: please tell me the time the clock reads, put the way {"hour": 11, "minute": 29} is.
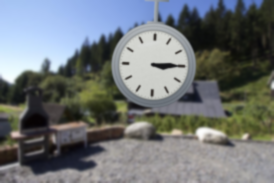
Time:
{"hour": 3, "minute": 15}
